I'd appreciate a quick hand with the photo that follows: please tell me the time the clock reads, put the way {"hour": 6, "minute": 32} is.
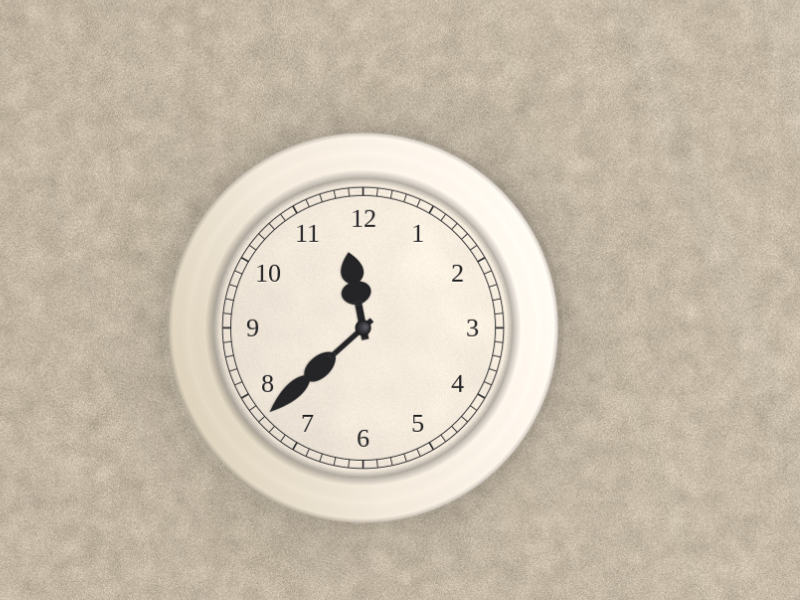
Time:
{"hour": 11, "minute": 38}
